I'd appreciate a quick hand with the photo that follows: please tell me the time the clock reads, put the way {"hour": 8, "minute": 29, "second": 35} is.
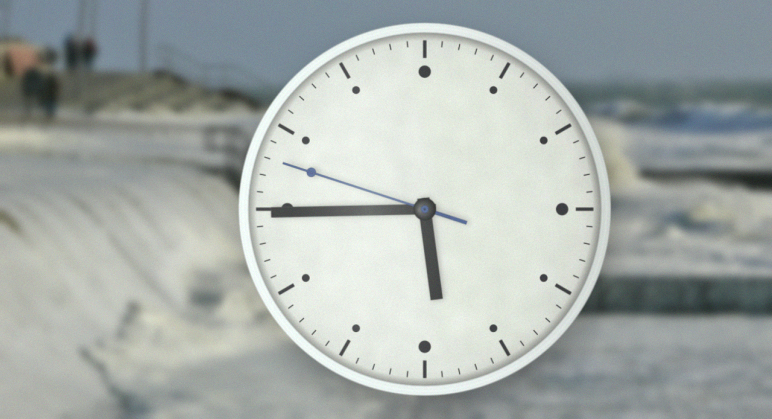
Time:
{"hour": 5, "minute": 44, "second": 48}
